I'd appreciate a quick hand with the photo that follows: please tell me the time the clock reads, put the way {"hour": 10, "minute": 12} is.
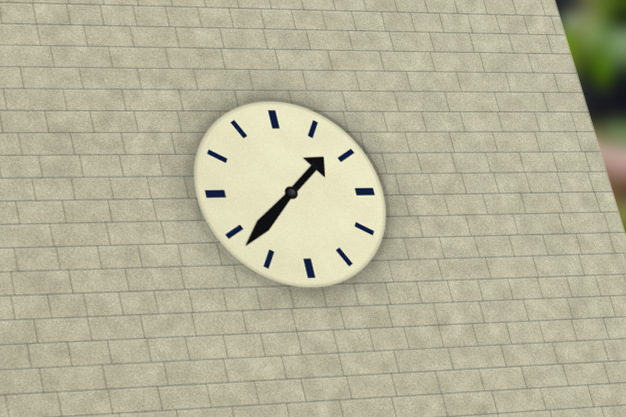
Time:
{"hour": 1, "minute": 38}
